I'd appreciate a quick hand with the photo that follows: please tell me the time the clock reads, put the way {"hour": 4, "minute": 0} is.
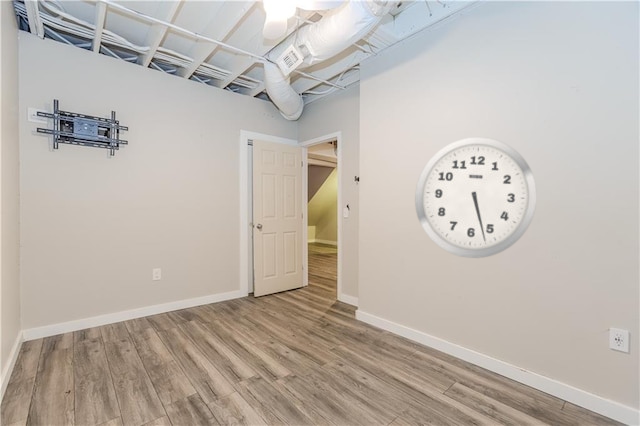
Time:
{"hour": 5, "minute": 27}
